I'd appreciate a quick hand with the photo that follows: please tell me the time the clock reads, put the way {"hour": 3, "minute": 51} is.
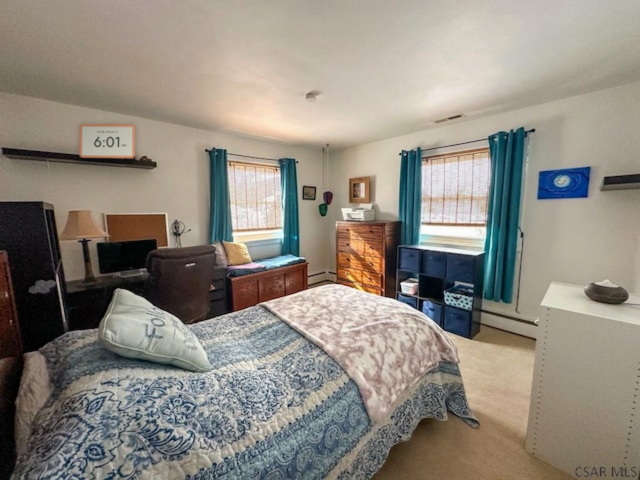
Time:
{"hour": 6, "minute": 1}
